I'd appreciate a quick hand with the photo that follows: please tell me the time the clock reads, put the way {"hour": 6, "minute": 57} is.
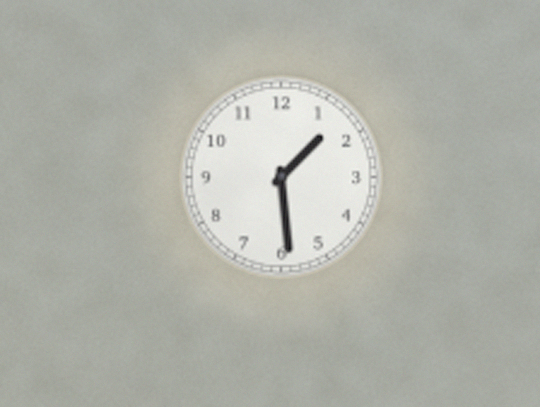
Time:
{"hour": 1, "minute": 29}
